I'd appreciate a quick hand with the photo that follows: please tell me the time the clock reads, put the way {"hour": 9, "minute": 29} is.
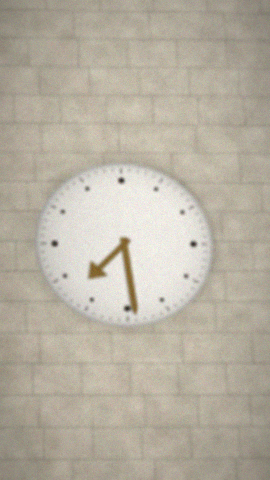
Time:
{"hour": 7, "minute": 29}
